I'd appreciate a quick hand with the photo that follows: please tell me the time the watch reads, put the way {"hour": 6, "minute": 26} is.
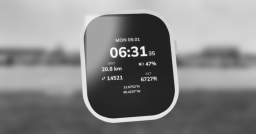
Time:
{"hour": 6, "minute": 31}
